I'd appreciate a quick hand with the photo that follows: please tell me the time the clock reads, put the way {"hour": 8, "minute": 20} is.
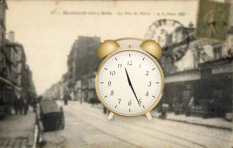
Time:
{"hour": 11, "minute": 26}
